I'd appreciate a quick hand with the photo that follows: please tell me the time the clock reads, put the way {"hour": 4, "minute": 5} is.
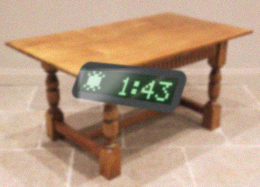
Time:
{"hour": 1, "minute": 43}
